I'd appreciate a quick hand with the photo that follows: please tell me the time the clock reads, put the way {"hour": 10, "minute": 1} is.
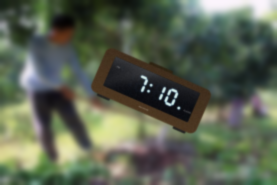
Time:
{"hour": 7, "minute": 10}
